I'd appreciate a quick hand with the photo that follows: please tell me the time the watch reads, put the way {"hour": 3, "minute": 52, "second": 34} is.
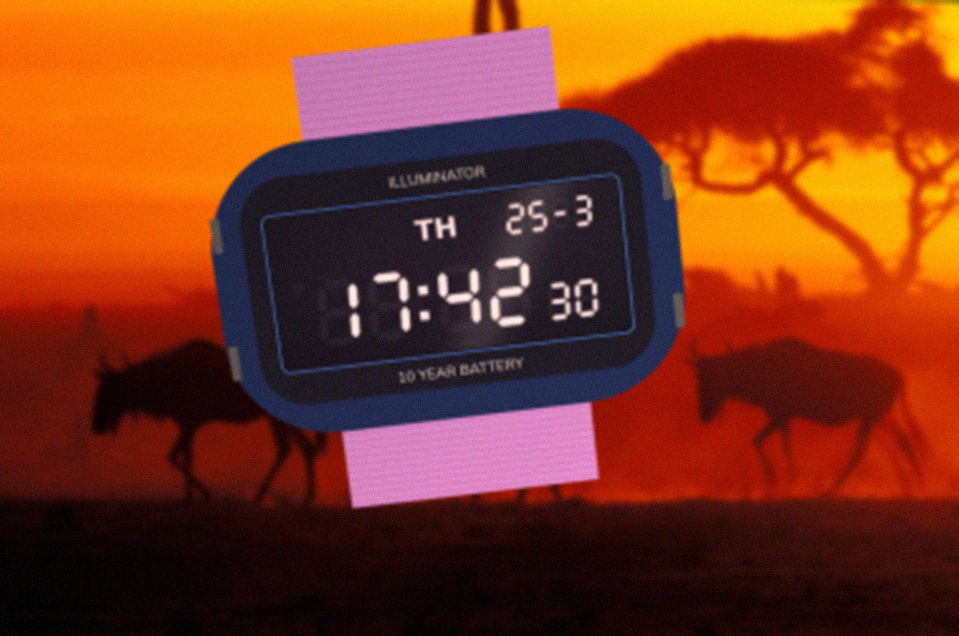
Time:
{"hour": 17, "minute": 42, "second": 30}
